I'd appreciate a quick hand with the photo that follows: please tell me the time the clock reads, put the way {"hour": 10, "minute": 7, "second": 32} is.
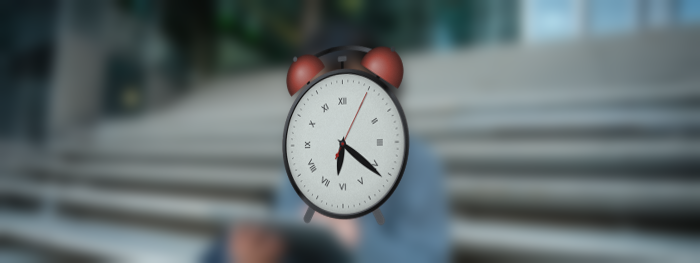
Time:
{"hour": 6, "minute": 21, "second": 5}
